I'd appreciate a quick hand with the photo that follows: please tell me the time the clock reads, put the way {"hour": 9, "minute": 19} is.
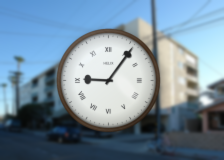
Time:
{"hour": 9, "minute": 6}
